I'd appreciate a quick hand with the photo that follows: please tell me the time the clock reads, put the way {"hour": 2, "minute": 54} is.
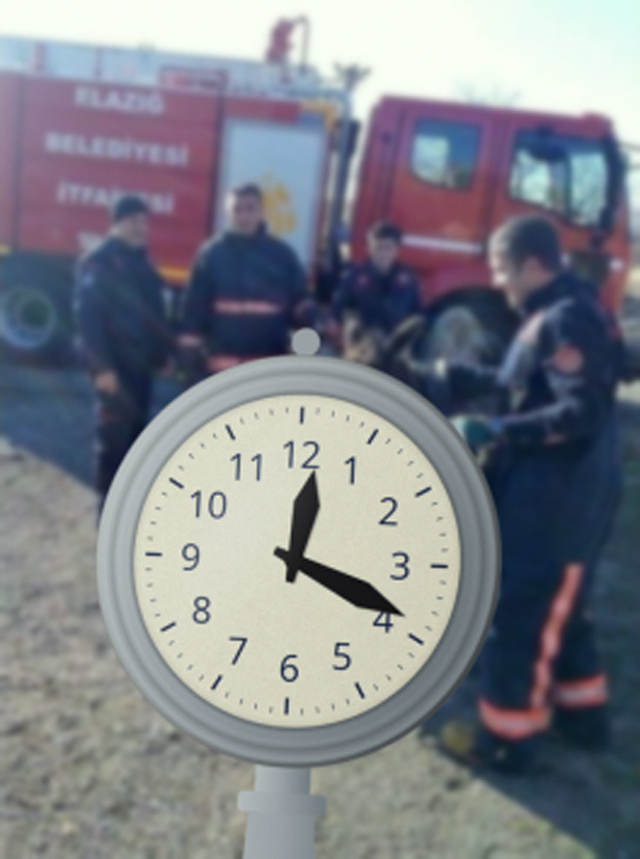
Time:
{"hour": 12, "minute": 19}
